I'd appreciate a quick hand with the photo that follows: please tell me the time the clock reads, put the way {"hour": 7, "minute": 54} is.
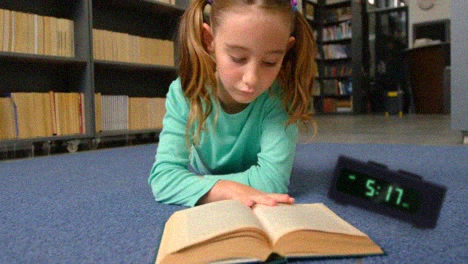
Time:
{"hour": 5, "minute": 17}
